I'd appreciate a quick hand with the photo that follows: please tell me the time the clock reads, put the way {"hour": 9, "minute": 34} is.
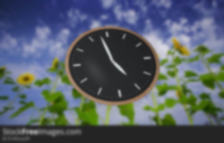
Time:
{"hour": 4, "minute": 58}
